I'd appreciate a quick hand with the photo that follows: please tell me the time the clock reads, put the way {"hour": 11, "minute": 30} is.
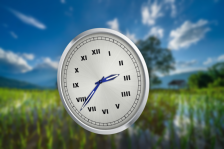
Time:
{"hour": 2, "minute": 38}
